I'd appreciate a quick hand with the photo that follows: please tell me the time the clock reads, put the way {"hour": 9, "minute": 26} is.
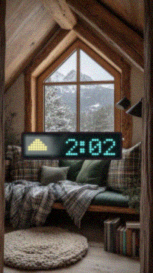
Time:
{"hour": 2, "minute": 2}
